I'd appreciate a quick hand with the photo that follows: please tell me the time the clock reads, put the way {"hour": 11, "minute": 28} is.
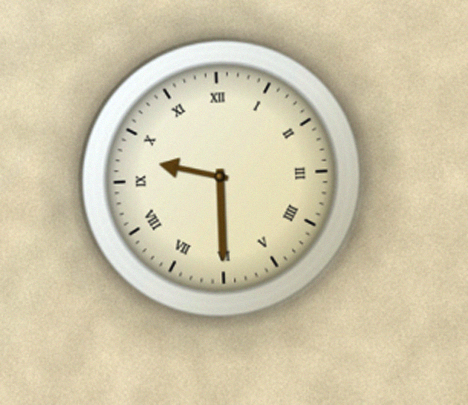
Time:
{"hour": 9, "minute": 30}
